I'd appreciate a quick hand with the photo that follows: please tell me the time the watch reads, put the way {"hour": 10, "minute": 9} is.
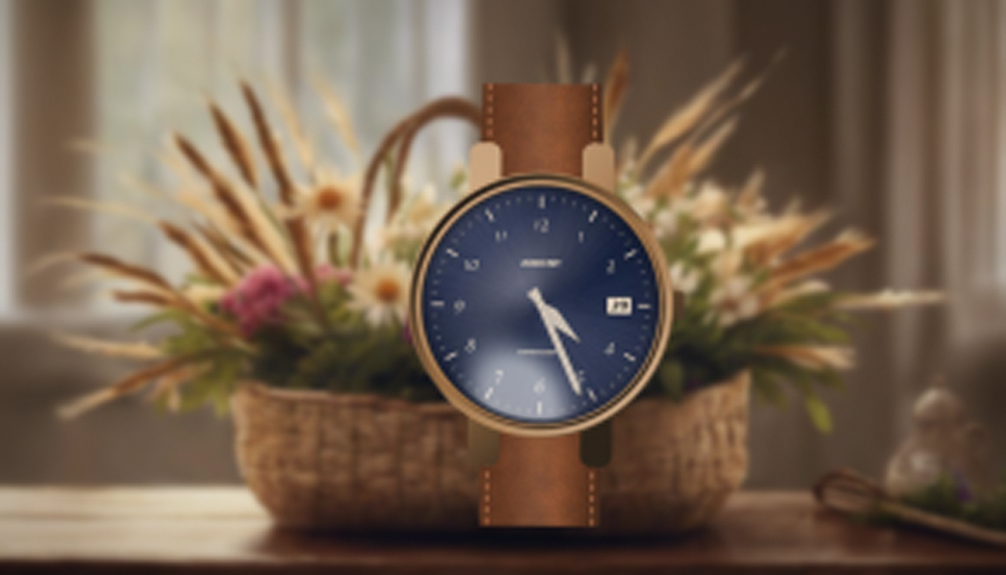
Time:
{"hour": 4, "minute": 26}
